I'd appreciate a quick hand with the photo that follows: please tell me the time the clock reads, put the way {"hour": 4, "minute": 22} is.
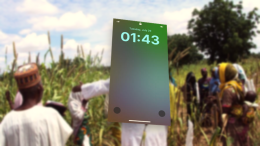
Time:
{"hour": 1, "minute": 43}
